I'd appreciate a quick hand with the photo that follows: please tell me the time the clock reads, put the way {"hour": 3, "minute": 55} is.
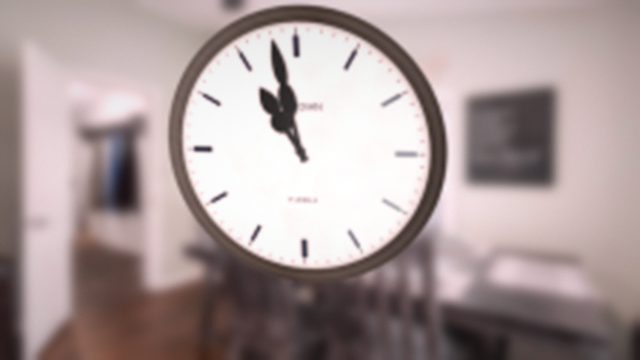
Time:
{"hour": 10, "minute": 58}
